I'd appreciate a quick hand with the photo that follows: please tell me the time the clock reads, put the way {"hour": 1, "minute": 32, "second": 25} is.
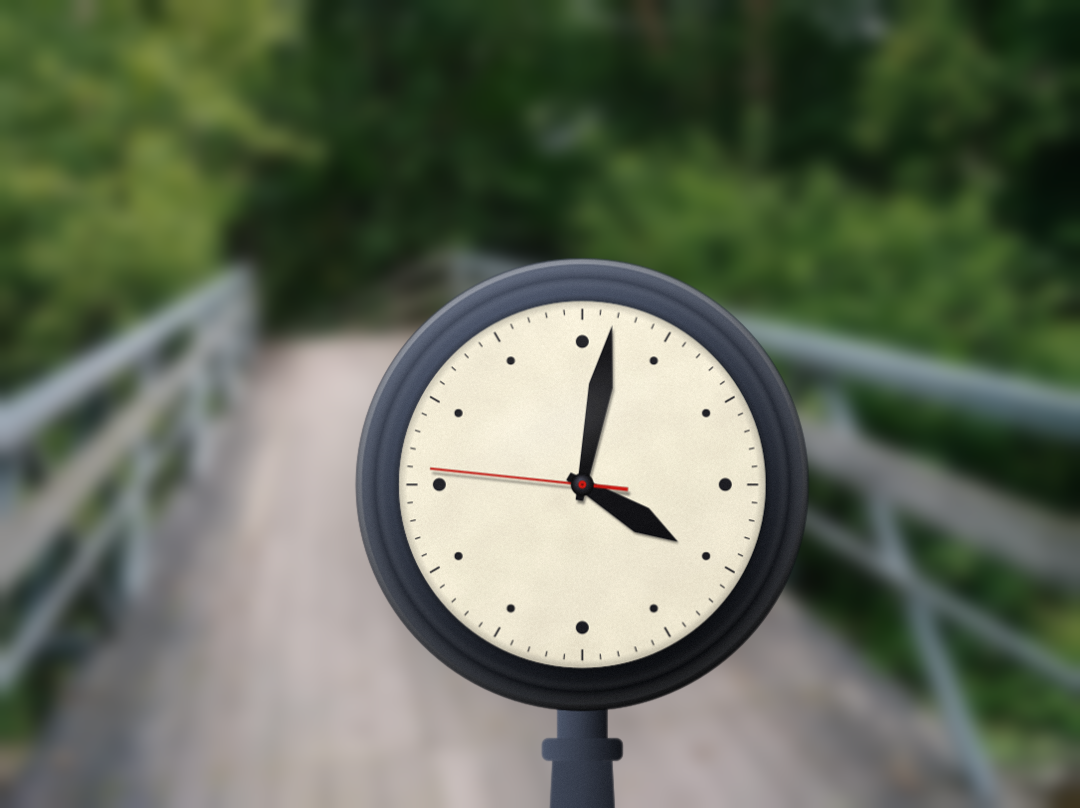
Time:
{"hour": 4, "minute": 1, "second": 46}
